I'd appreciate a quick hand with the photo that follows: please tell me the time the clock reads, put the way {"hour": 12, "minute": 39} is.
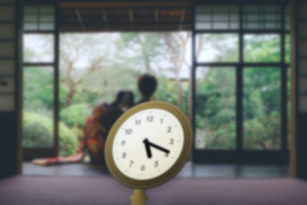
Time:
{"hour": 5, "minute": 19}
